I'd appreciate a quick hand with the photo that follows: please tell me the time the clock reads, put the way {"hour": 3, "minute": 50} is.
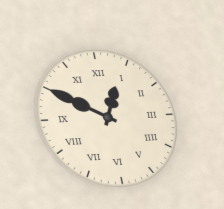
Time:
{"hour": 12, "minute": 50}
